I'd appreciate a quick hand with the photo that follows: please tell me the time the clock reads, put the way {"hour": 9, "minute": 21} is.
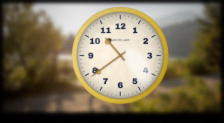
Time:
{"hour": 10, "minute": 39}
